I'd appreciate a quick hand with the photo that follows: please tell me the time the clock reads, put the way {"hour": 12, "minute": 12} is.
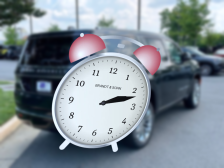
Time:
{"hour": 2, "minute": 12}
